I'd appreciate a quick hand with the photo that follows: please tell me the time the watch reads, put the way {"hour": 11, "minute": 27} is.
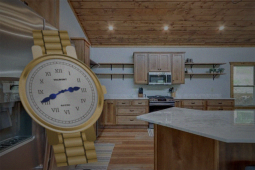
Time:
{"hour": 2, "minute": 41}
